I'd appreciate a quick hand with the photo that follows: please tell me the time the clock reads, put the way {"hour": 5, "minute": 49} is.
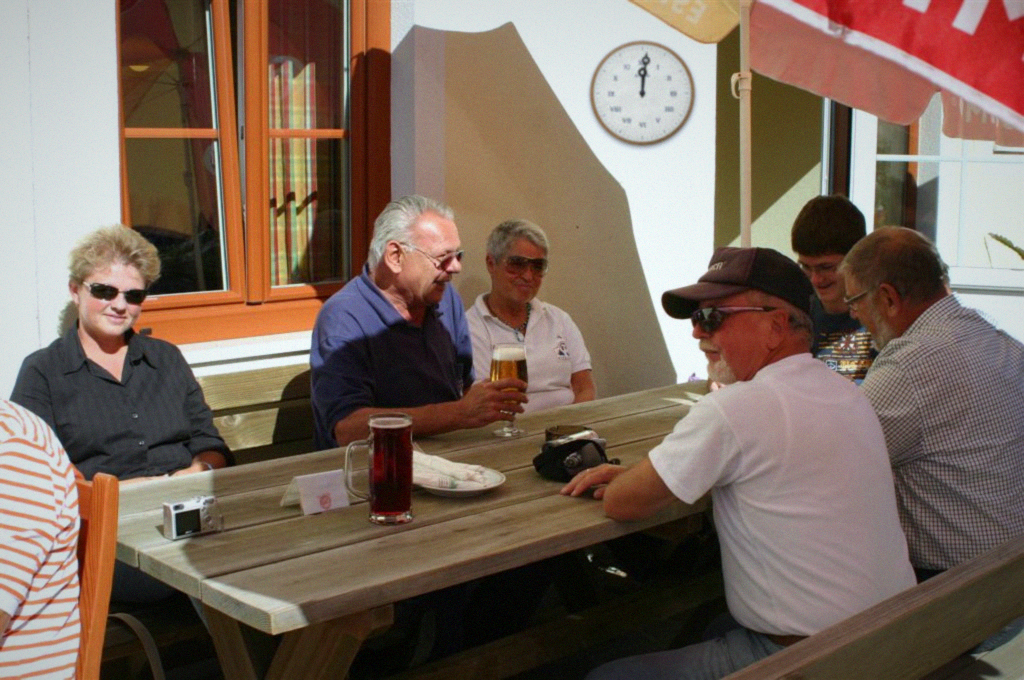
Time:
{"hour": 12, "minute": 1}
